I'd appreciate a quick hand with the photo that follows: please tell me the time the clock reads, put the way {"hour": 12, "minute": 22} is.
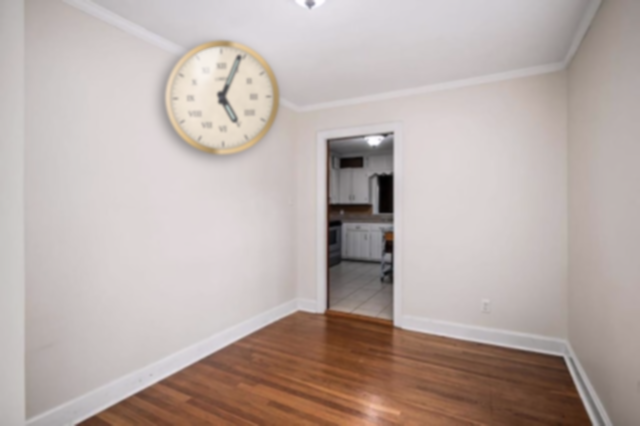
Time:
{"hour": 5, "minute": 4}
